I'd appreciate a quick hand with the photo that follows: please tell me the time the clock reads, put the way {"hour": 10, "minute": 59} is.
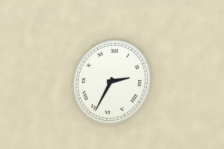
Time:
{"hour": 2, "minute": 34}
